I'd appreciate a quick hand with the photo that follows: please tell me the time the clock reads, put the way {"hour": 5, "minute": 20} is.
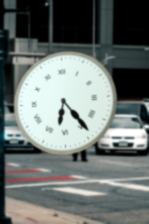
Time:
{"hour": 6, "minute": 24}
